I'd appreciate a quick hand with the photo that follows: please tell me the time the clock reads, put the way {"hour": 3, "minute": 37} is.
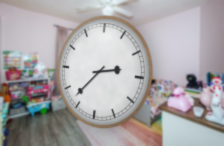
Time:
{"hour": 2, "minute": 37}
